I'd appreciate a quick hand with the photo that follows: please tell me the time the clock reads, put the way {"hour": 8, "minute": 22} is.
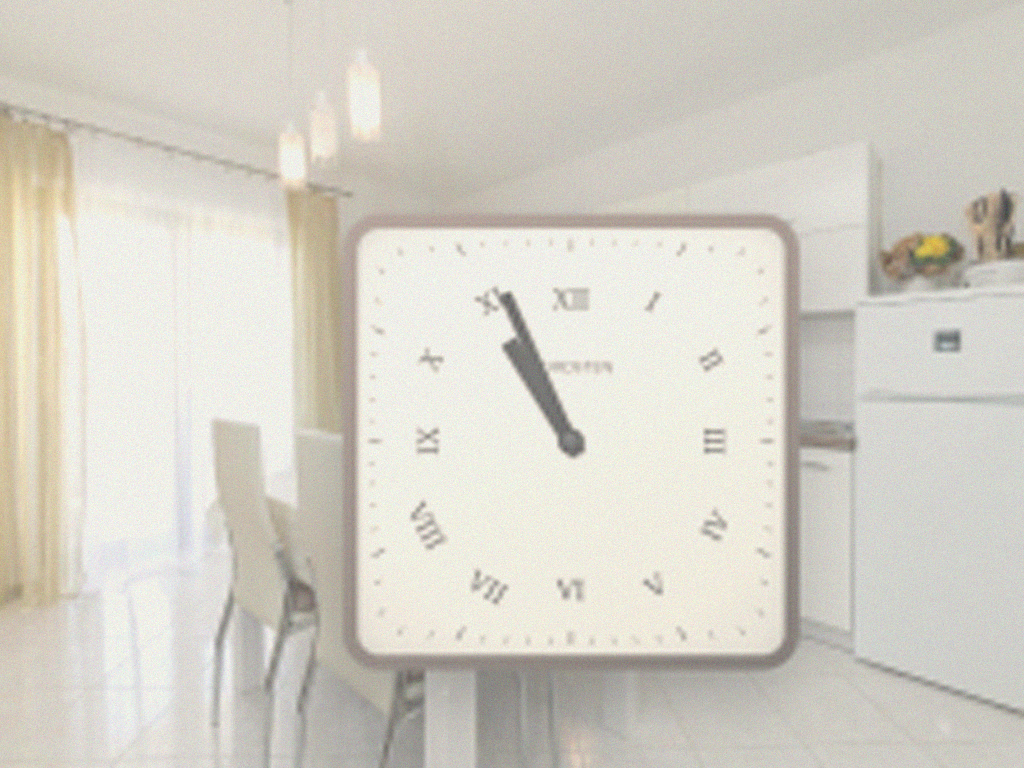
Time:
{"hour": 10, "minute": 56}
